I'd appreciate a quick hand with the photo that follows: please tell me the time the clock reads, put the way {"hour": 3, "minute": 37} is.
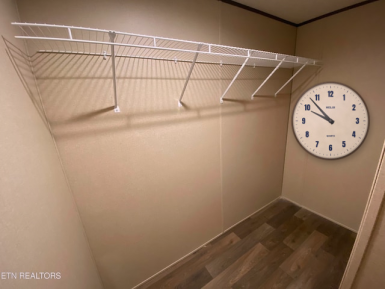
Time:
{"hour": 9, "minute": 53}
